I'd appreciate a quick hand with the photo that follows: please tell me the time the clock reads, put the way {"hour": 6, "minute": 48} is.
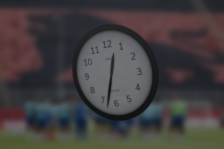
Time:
{"hour": 12, "minute": 33}
